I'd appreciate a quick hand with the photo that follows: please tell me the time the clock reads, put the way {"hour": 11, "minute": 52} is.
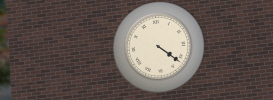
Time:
{"hour": 4, "minute": 22}
